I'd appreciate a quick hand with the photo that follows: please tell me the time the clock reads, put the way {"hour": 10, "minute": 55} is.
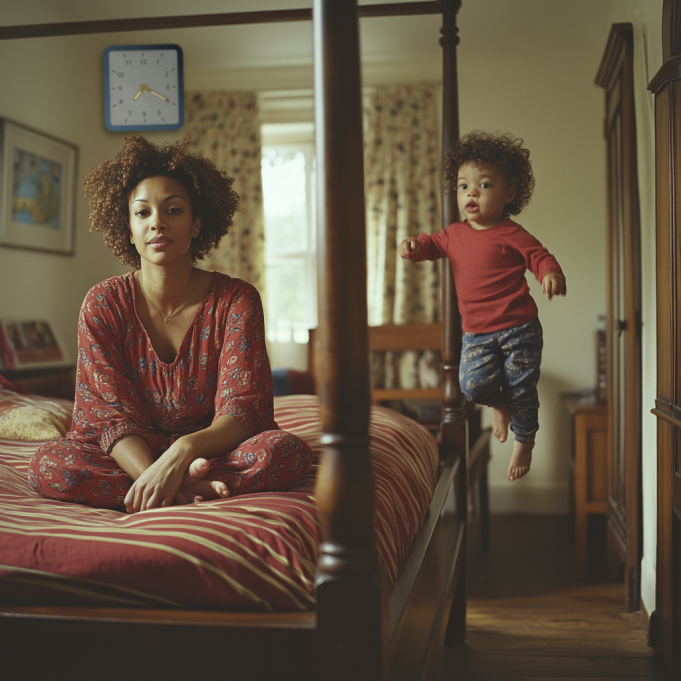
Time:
{"hour": 7, "minute": 20}
